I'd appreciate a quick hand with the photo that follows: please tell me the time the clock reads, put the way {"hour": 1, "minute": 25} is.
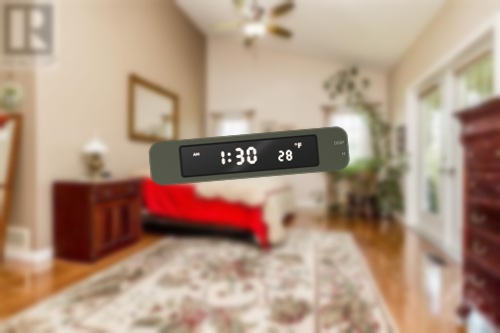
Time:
{"hour": 1, "minute": 30}
